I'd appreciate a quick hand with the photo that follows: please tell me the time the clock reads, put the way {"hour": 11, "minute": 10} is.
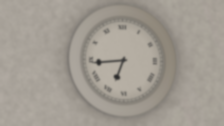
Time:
{"hour": 6, "minute": 44}
